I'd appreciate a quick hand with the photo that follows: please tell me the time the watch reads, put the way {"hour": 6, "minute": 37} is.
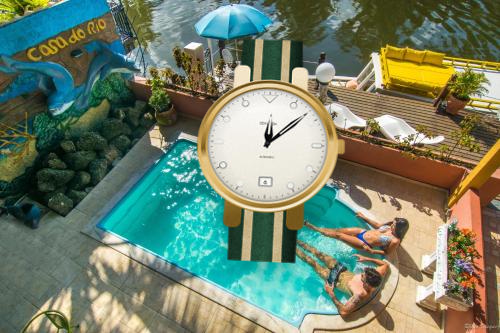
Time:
{"hour": 12, "minute": 8}
